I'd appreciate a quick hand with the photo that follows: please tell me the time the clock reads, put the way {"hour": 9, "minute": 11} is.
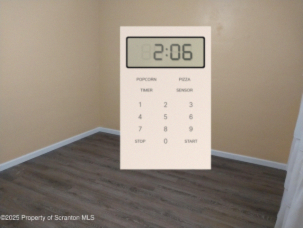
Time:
{"hour": 2, "minute": 6}
